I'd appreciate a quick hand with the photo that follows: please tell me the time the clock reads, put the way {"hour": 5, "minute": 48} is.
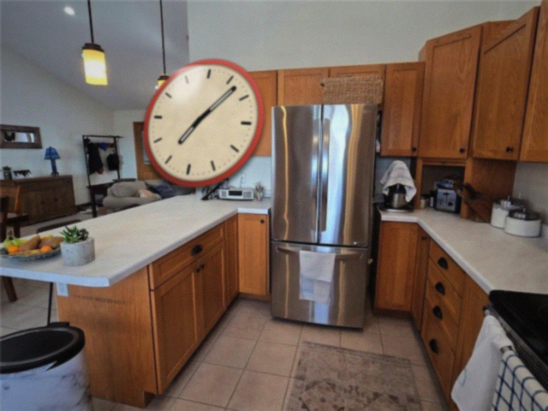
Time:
{"hour": 7, "minute": 7}
